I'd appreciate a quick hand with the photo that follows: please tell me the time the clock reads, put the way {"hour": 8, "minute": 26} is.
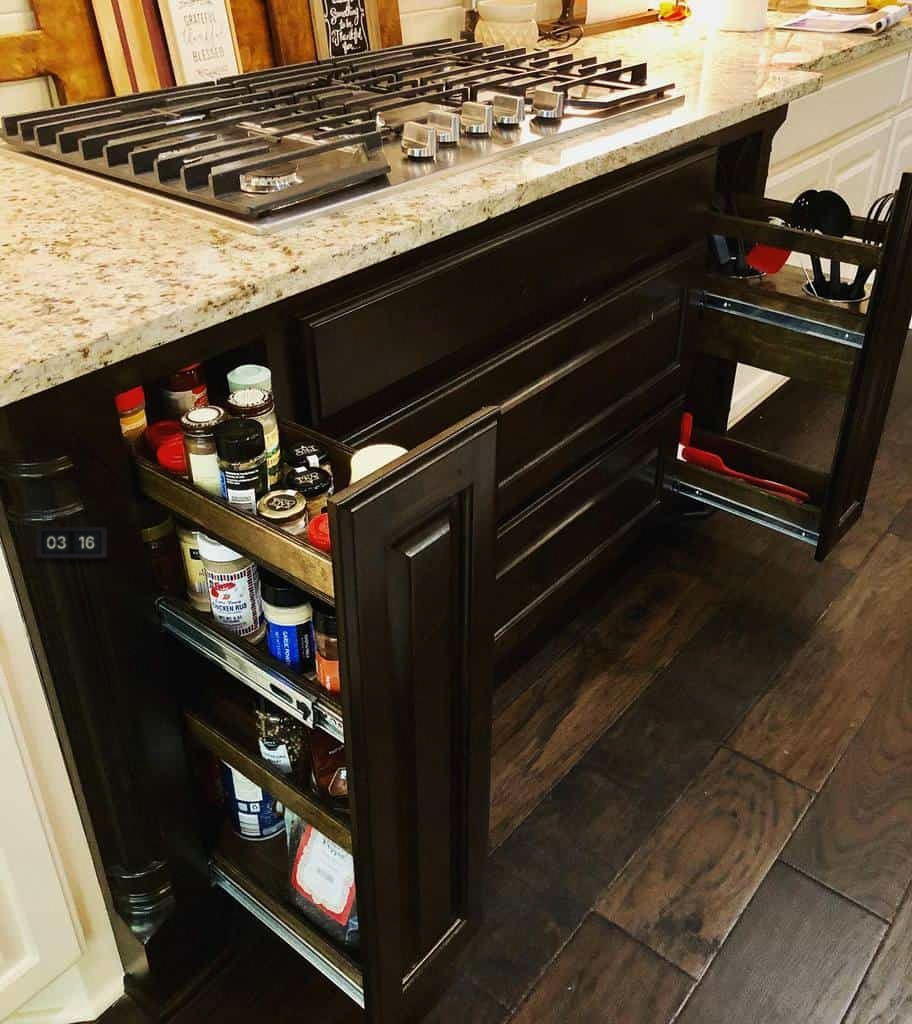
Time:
{"hour": 3, "minute": 16}
